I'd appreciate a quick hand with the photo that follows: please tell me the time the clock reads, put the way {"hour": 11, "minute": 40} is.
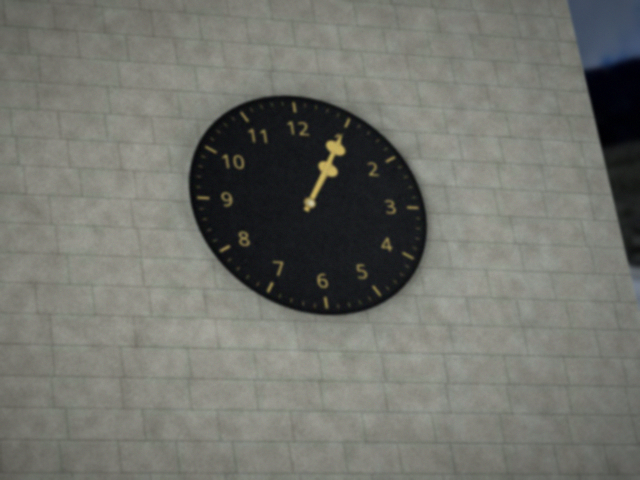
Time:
{"hour": 1, "minute": 5}
